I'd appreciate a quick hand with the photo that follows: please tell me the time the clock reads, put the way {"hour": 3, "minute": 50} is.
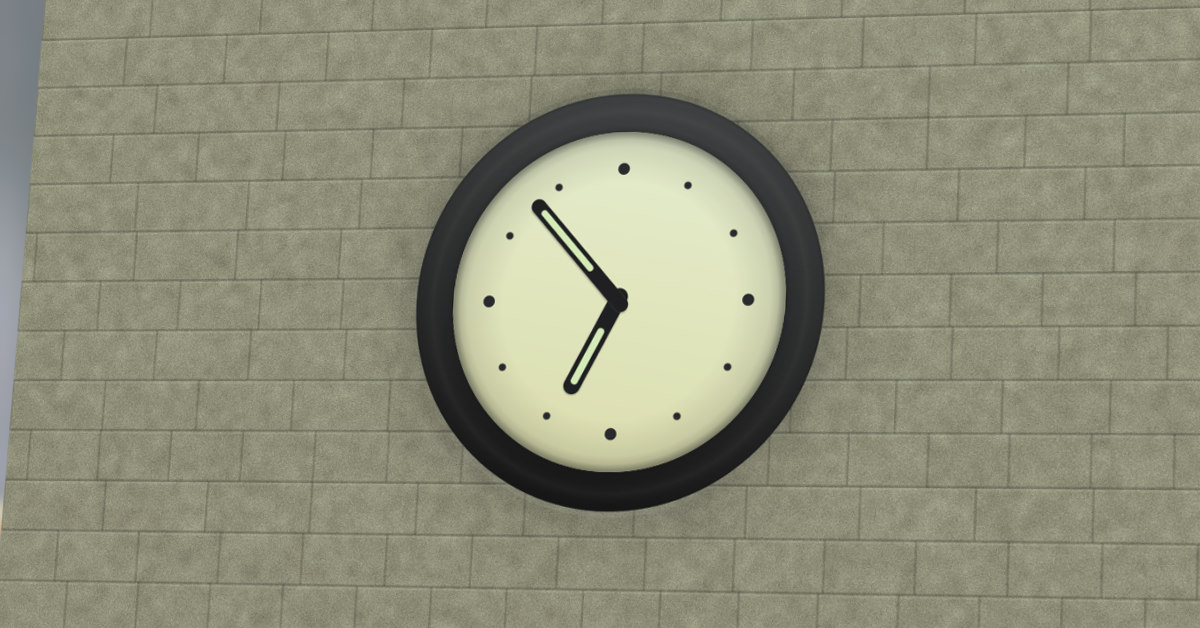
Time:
{"hour": 6, "minute": 53}
